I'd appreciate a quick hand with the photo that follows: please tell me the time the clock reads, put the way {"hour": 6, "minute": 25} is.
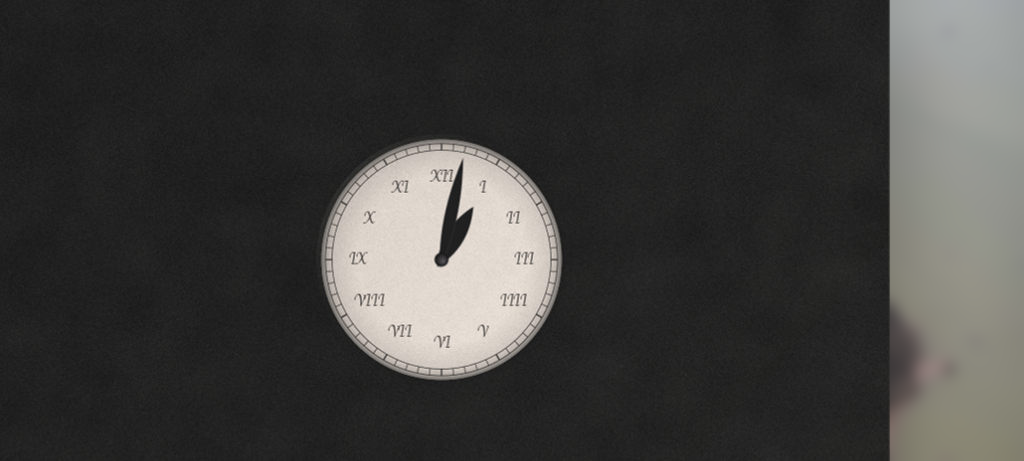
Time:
{"hour": 1, "minute": 2}
